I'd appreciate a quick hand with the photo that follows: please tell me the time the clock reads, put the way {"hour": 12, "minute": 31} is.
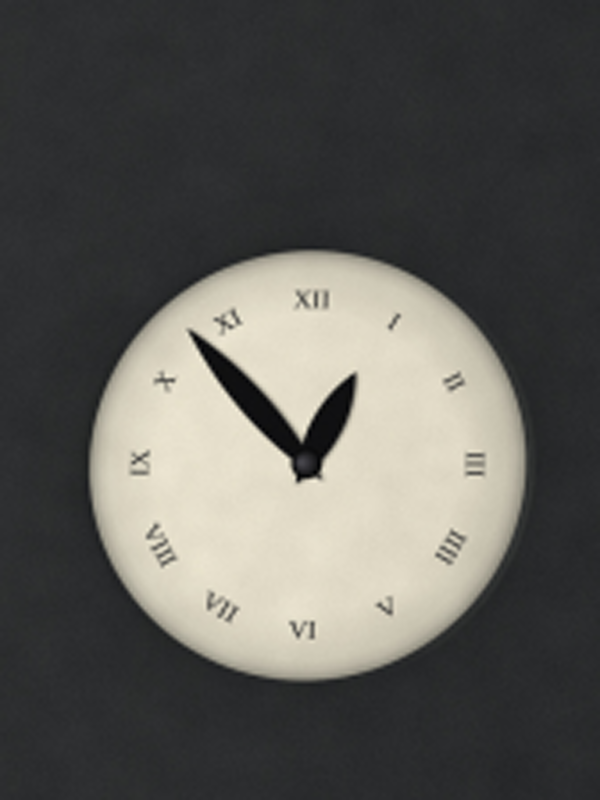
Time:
{"hour": 12, "minute": 53}
